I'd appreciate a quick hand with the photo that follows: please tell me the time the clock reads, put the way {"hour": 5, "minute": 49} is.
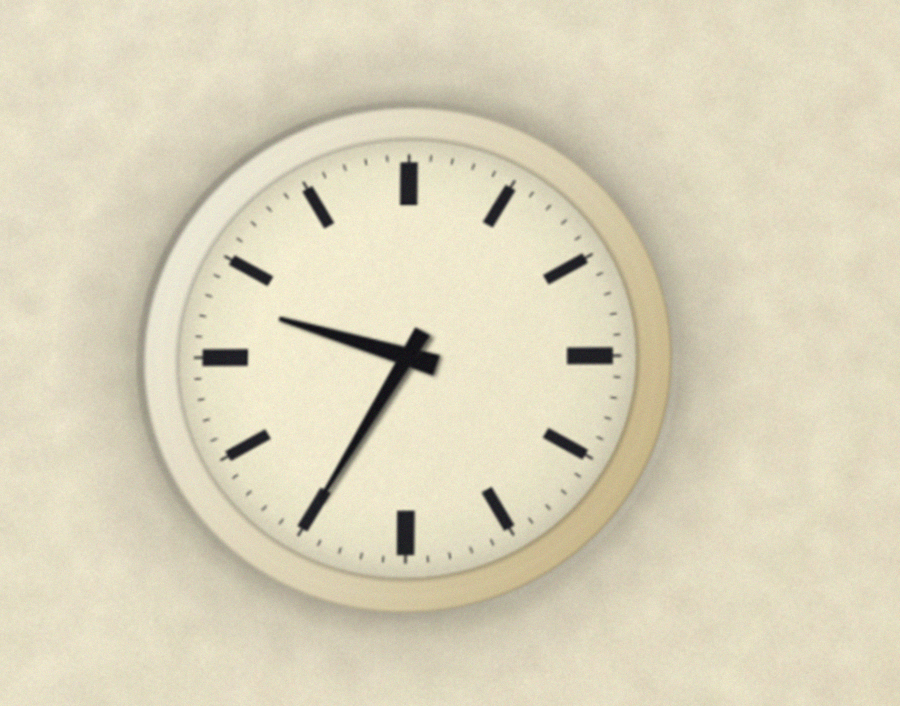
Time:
{"hour": 9, "minute": 35}
